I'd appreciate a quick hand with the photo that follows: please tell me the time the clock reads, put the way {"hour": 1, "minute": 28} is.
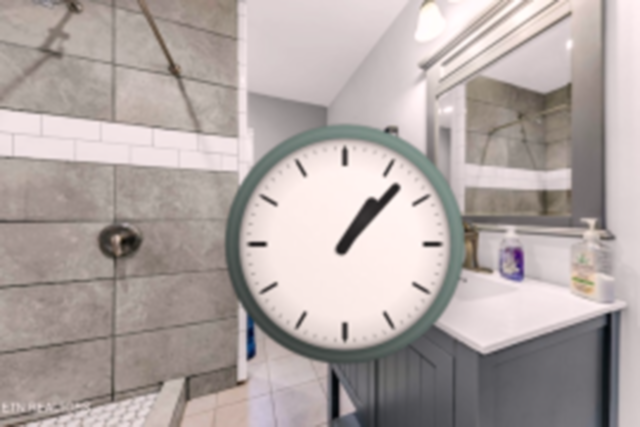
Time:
{"hour": 1, "minute": 7}
